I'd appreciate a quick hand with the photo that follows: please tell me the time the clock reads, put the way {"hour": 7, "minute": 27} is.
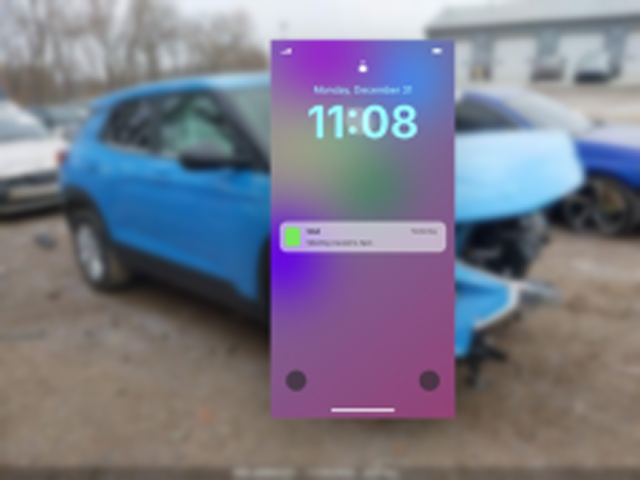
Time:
{"hour": 11, "minute": 8}
